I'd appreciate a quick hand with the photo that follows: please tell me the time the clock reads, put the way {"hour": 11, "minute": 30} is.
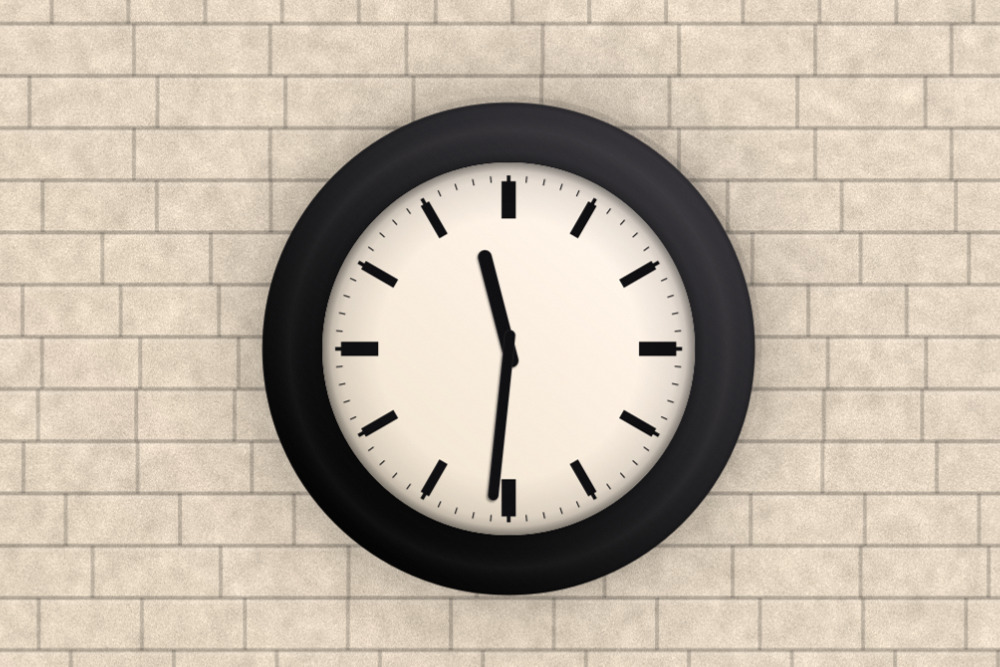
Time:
{"hour": 11, "minute": 31}
